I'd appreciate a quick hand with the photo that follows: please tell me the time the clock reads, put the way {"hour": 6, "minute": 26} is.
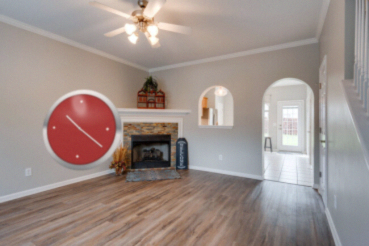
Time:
{"hour": 10, "minute": 21}
